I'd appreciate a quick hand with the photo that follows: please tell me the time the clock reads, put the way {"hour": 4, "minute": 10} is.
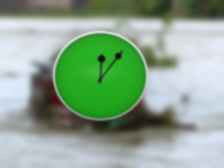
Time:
{"hour": 12, "minute": 6}
